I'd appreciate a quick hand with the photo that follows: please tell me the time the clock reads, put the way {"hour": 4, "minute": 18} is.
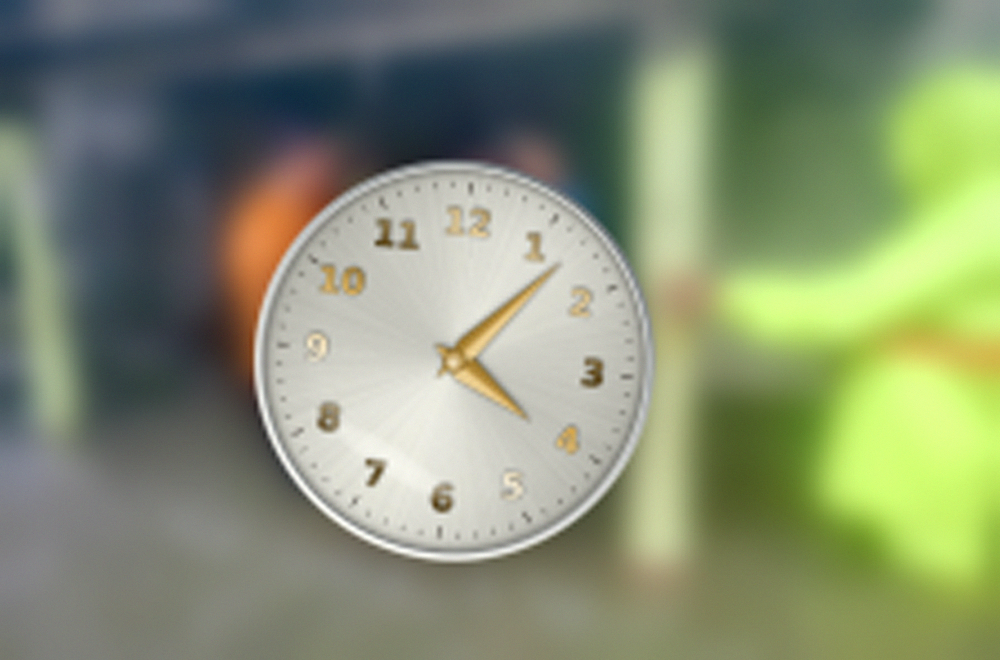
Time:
{"hour": 4, "minute": 7}
